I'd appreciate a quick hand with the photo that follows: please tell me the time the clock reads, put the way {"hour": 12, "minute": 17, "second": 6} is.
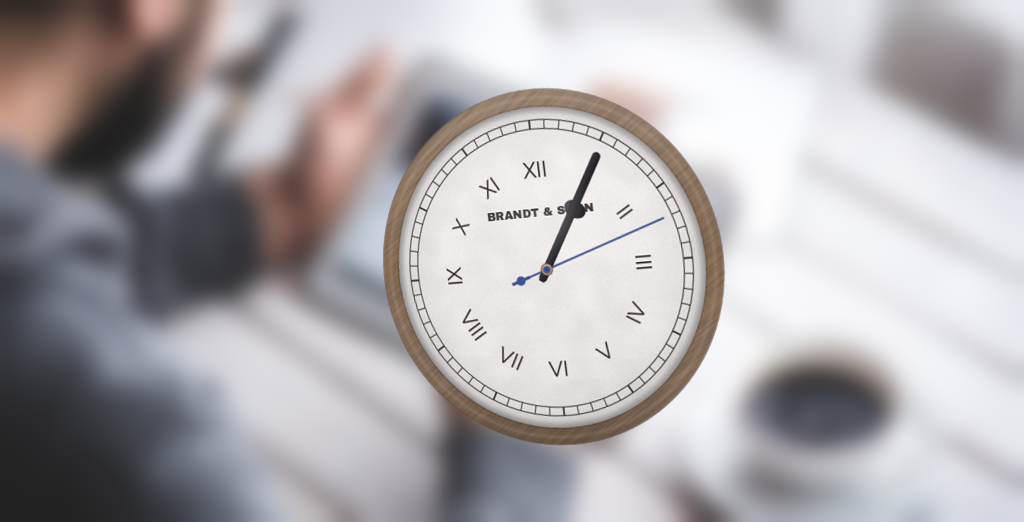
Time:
{"hour": 1, "minute": 5, "second": 12}
